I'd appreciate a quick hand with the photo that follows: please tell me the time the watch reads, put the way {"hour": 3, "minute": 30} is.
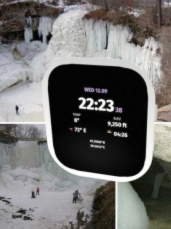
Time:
{"hour": 22, "minute": 23}
